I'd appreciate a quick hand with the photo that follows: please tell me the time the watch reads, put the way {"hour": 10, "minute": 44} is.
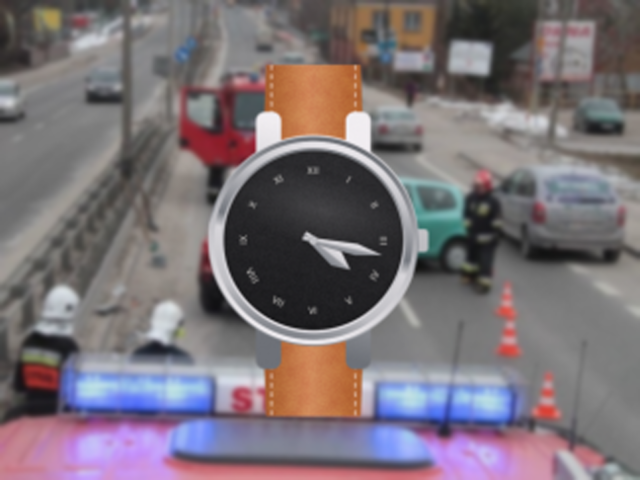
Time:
{"hour": 4, "minute": 17}
